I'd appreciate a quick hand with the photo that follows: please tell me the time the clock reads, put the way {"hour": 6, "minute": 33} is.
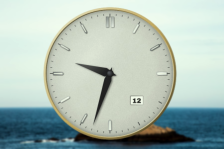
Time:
{"hour": 9, "minute": 33}
